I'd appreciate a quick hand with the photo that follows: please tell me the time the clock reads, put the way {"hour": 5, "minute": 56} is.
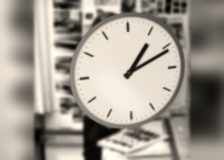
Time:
{"hour": 1, "minute": 11}
